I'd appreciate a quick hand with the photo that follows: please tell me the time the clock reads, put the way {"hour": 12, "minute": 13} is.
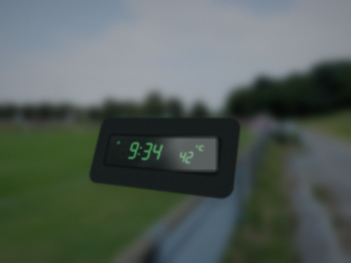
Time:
{"hour": 9, "minute": 34}
